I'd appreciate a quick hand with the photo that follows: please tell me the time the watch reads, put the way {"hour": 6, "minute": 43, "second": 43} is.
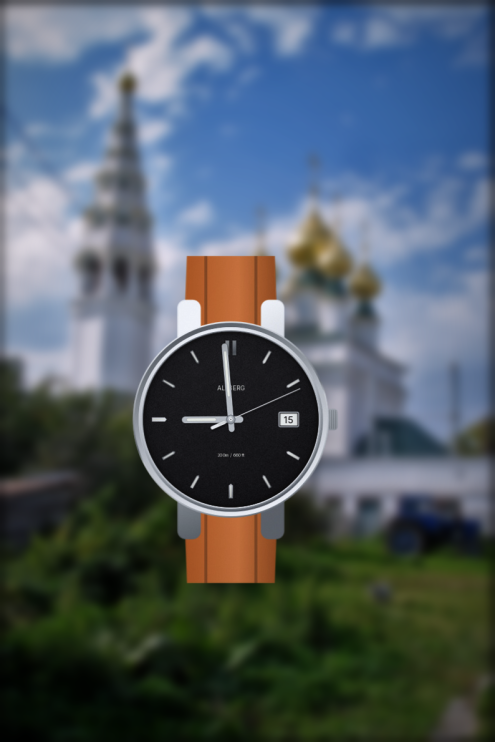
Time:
{"hour": 8, "minute": 59, "second": 11}
